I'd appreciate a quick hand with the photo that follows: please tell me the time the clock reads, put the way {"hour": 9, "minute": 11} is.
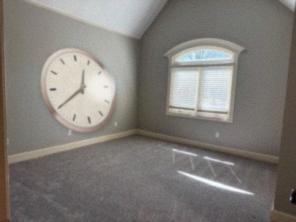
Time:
{"hour": 12, "minute": 40}
